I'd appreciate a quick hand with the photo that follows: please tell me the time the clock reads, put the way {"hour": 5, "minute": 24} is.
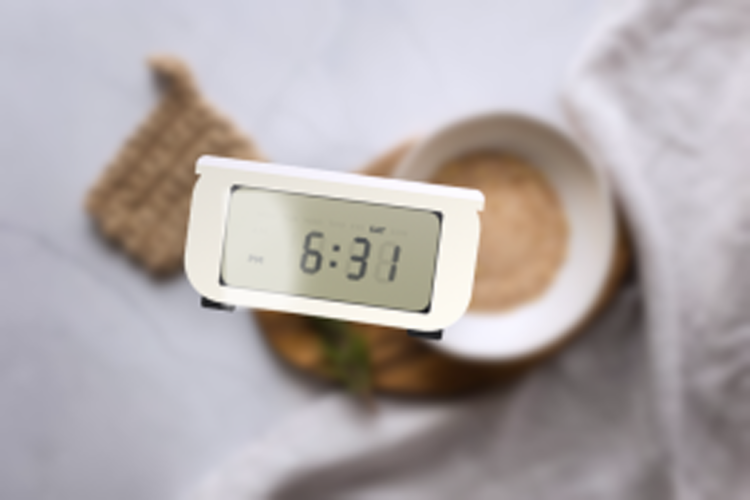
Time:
{"hour": 6, "minute": 31}
